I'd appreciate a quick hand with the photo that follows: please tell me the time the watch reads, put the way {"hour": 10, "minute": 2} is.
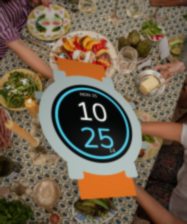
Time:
{"hour": 10, "minute": 25}
